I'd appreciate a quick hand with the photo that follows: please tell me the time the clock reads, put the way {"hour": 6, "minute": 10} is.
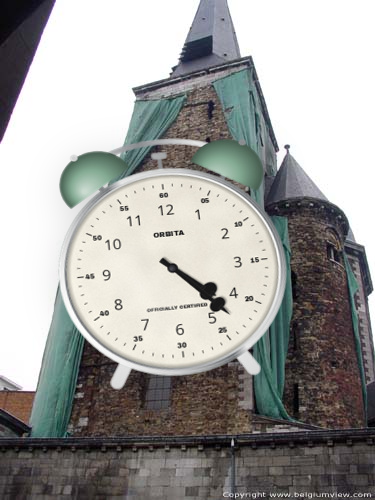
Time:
{"hour": 4, "minute": 23}
